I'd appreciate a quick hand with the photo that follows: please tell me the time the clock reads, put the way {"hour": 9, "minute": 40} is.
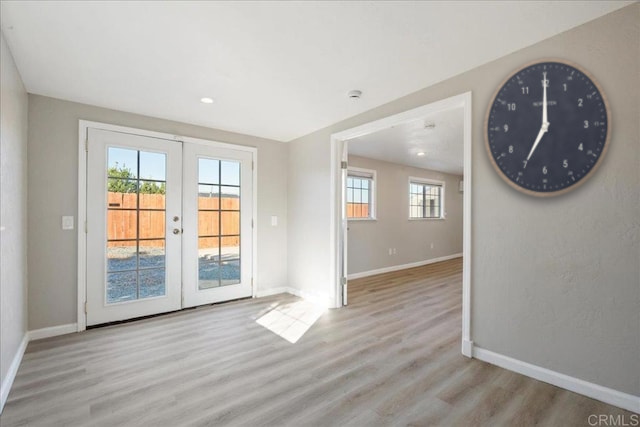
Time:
{"hour": 7, "minute": 0}
